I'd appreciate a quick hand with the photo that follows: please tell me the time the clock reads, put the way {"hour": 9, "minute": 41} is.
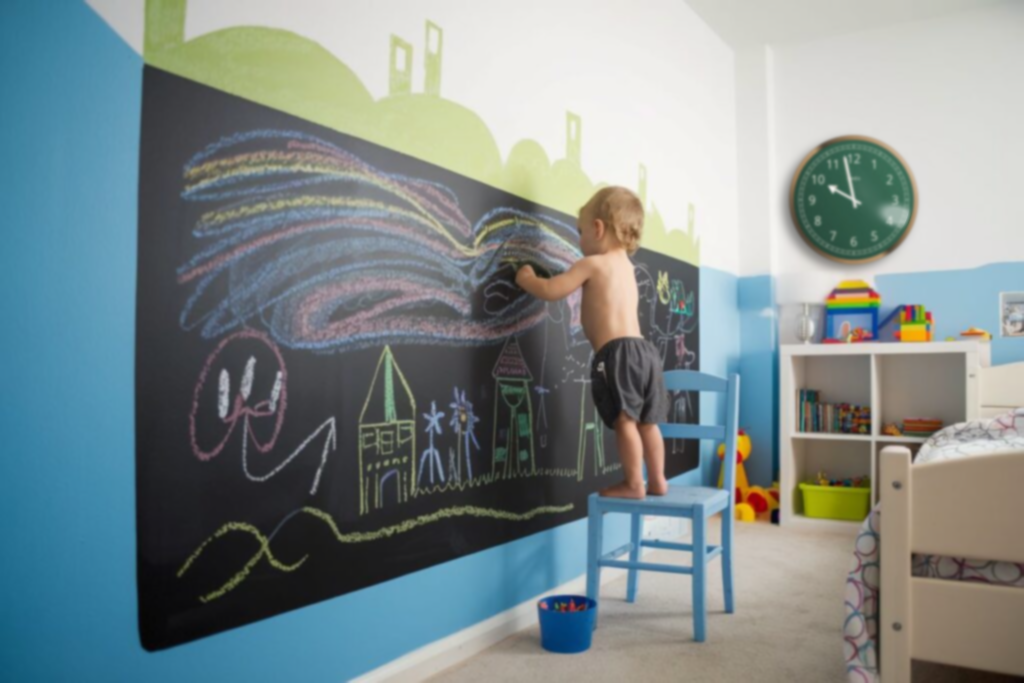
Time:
{"hour": 9, "minute": 58}
